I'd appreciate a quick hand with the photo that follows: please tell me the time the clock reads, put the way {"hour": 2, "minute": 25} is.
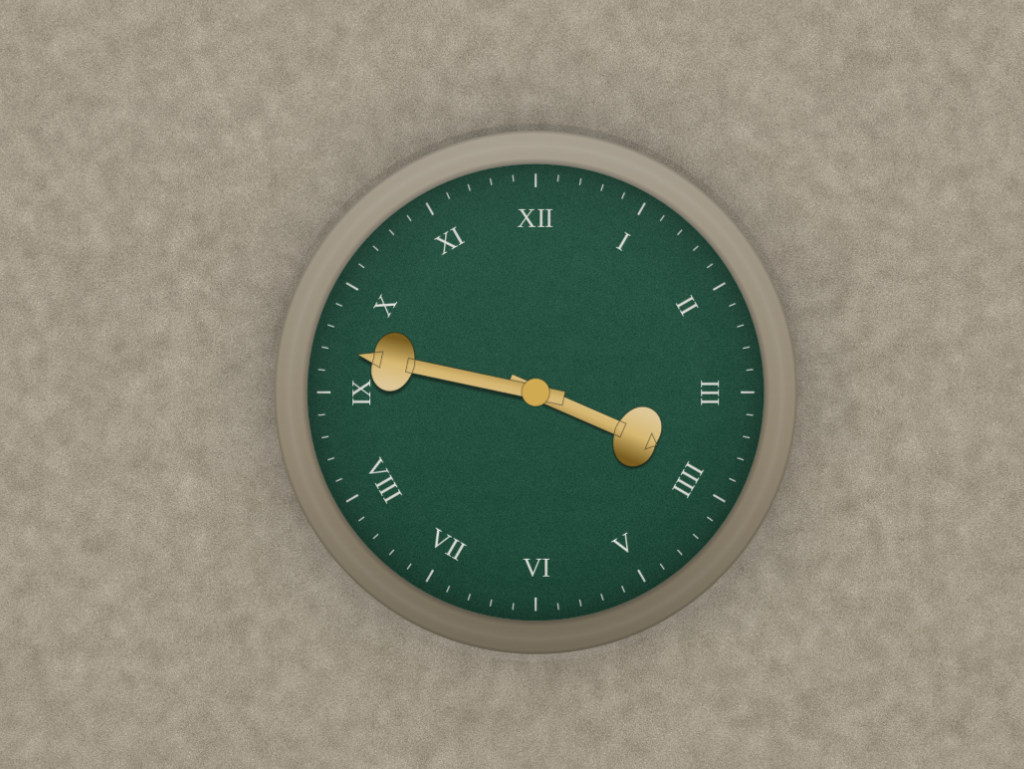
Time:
{"hour": 3, "minute": 47}
